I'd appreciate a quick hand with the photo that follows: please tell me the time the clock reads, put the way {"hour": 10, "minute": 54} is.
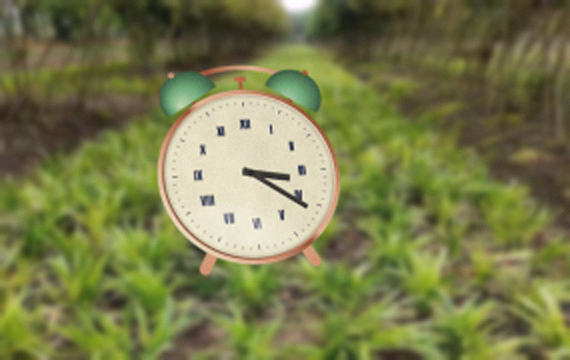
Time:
{"hour": 3, "minute": 21}
